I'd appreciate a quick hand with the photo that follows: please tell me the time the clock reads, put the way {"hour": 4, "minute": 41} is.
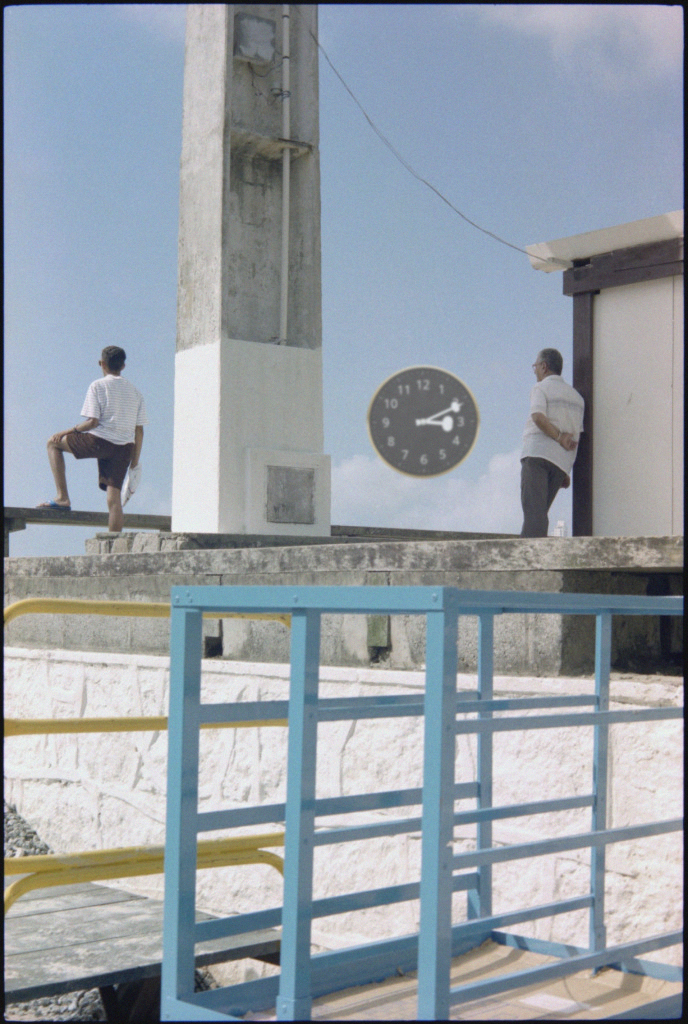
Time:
{"hour": 3, "minute": 11}
